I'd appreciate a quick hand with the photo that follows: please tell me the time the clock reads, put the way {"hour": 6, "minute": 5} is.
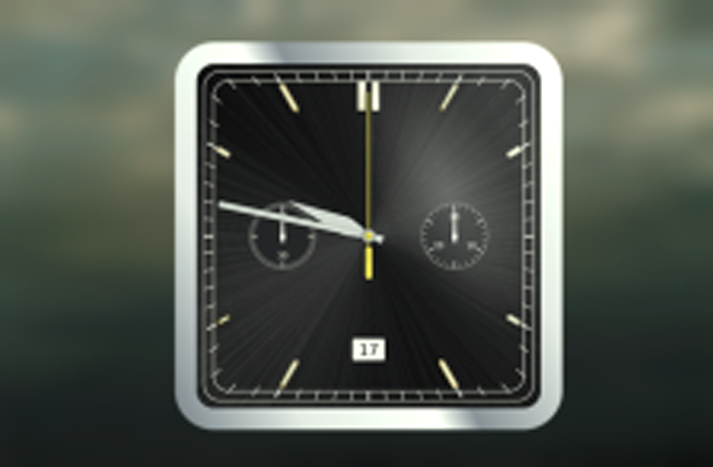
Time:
{"hour": 9, "minute": 47}
